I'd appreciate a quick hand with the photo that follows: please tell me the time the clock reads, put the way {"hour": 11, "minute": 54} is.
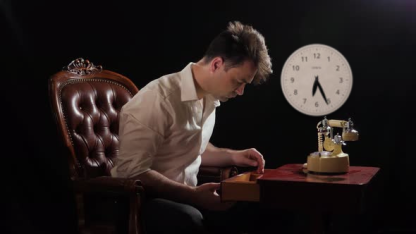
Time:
{"hour": 6, "minute": 26}
